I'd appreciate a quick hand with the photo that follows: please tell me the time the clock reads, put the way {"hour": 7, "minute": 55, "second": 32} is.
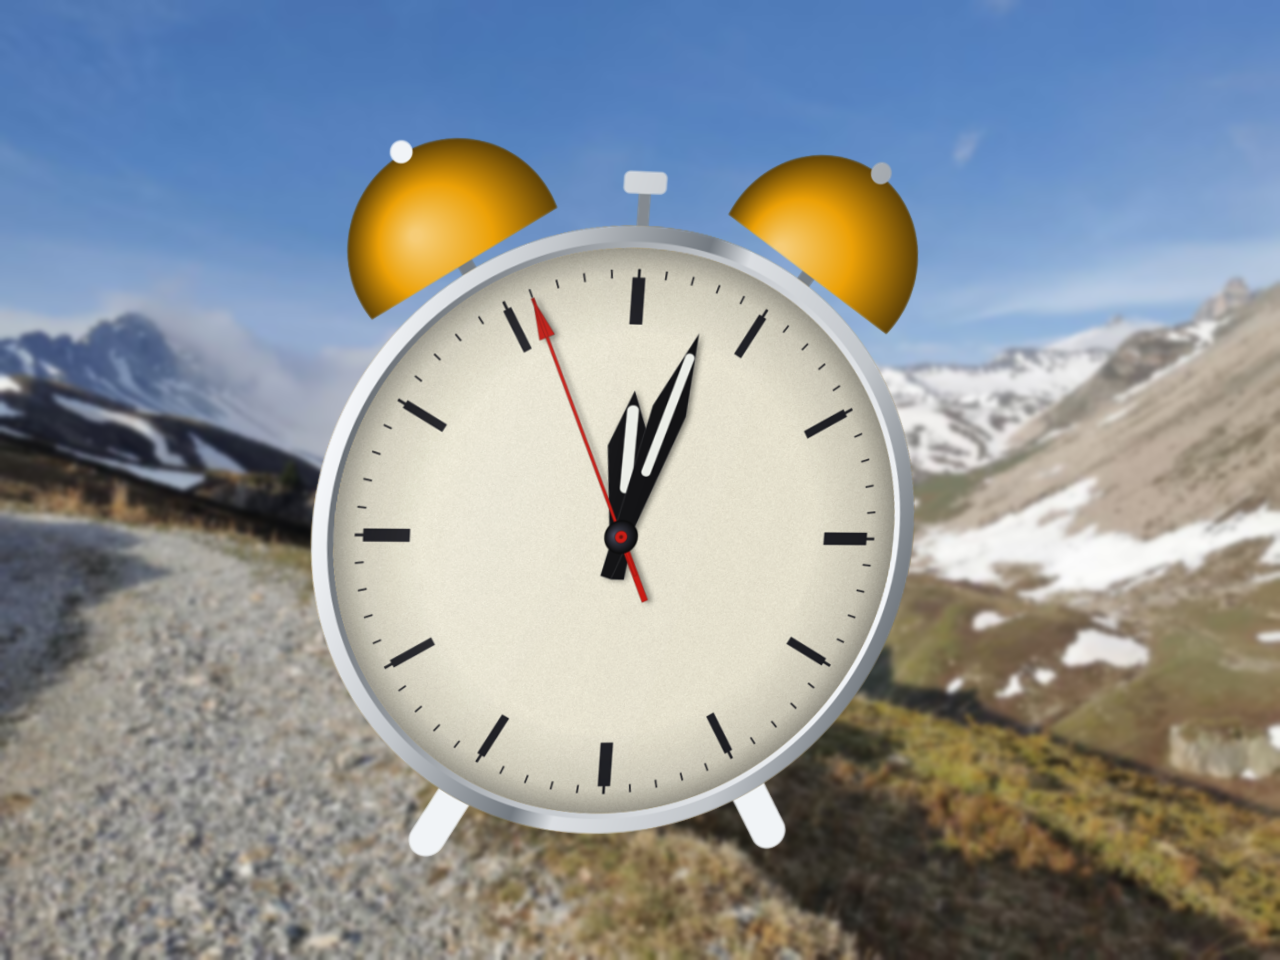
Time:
{"hour": 12, "minute": 2, "second": 56}
